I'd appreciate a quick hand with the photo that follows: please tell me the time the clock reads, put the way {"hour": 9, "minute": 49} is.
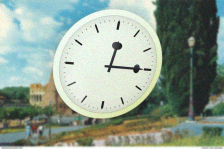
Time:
{"hour": 12, "minute": 15}
